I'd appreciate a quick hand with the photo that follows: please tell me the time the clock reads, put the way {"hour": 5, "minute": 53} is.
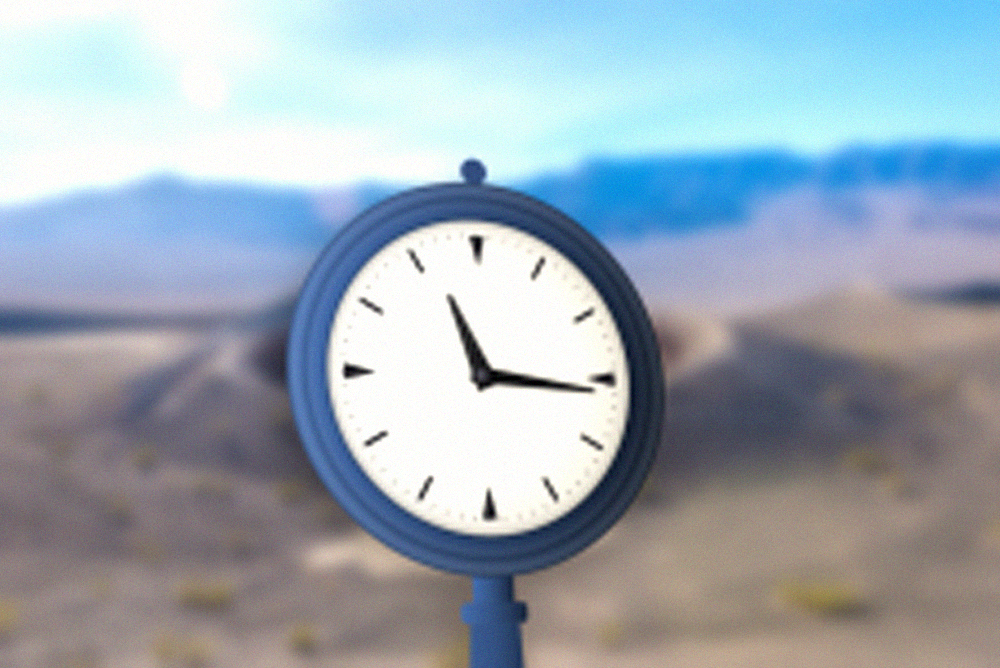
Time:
{"hour": 11, "minute": 16}
